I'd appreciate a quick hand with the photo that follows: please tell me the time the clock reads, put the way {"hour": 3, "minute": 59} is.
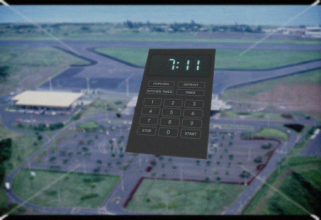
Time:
{"hour": 7, "minute": 11}
